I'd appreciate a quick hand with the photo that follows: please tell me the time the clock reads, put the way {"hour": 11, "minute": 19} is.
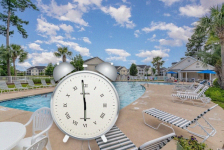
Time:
{"hour": 5, "minute": 59}
